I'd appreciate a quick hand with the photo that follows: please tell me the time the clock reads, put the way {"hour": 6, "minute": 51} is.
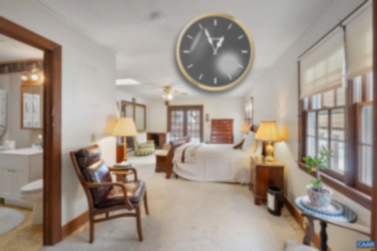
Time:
{"hour": 12, "minute": 56}
